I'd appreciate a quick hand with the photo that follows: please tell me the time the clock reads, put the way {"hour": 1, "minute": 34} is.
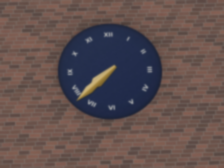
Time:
{"hour": 7, "minute": 38}
